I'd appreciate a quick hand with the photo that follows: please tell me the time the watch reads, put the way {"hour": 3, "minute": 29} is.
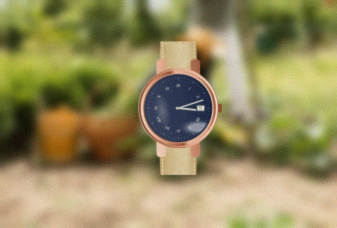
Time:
{"hour": 3, "minute": 12}
